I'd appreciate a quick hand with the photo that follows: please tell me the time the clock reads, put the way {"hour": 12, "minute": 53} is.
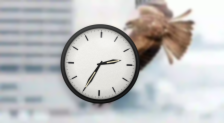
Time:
{"hour": 2, "minute": 35}
